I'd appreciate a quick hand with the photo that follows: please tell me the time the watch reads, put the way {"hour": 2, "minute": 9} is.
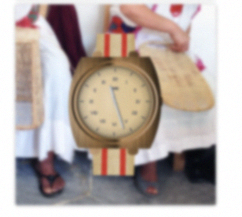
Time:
{"hour": 11, "minute": 27}
